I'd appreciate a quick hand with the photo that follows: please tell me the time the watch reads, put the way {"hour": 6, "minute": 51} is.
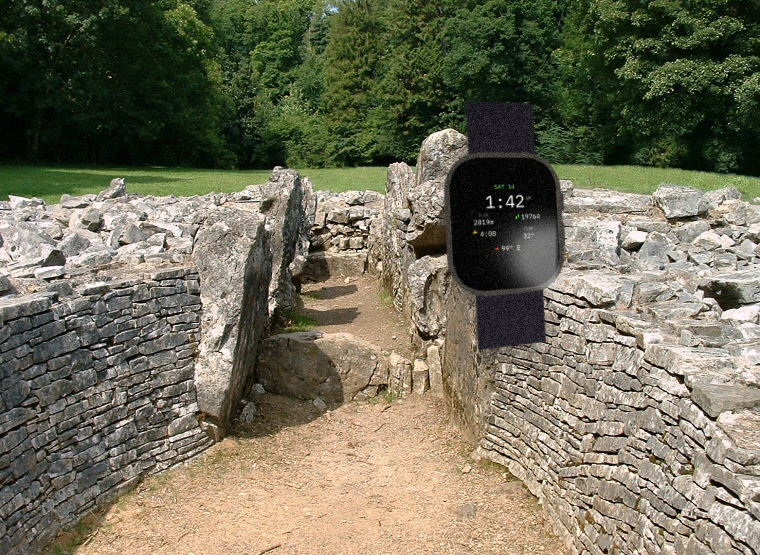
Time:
{"hour": 1, "minute": 42}
